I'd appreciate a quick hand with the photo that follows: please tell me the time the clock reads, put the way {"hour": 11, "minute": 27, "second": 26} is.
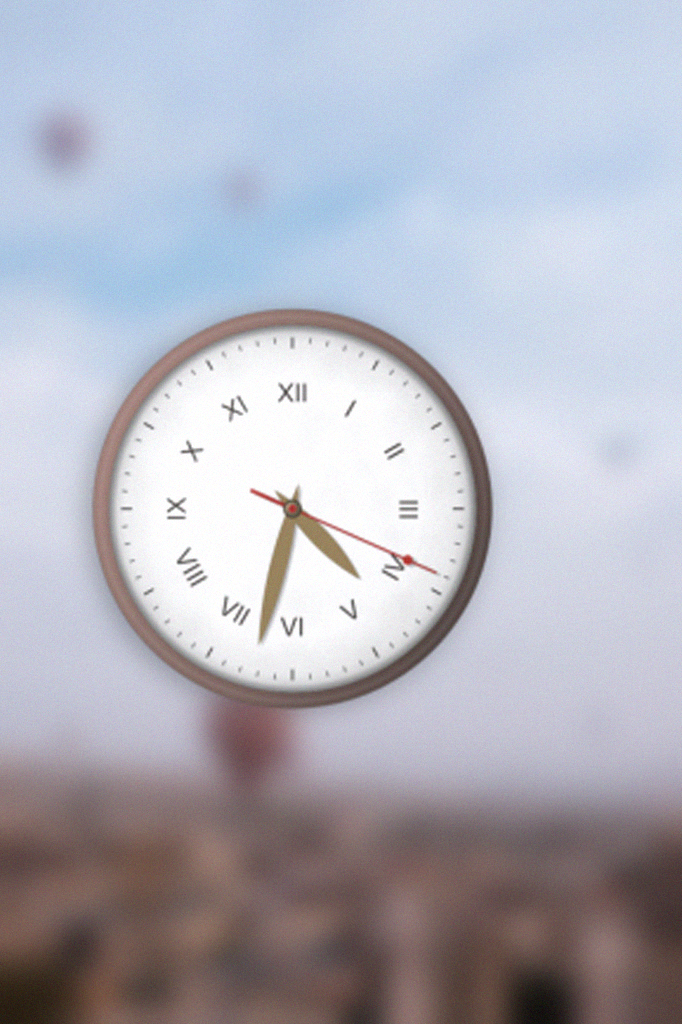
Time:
{"hour": 4, "minute": 32, "second": 19}
